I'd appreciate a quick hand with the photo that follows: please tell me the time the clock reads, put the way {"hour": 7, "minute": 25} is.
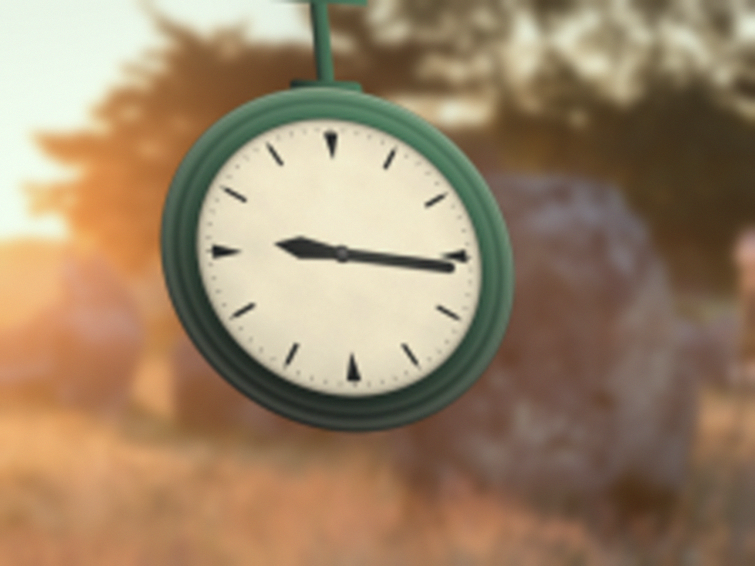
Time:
{"hour": 9, "minute": 16}
